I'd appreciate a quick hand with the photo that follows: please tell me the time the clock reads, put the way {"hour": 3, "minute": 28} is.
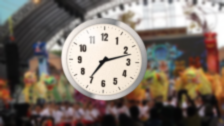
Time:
{"hour": 7, "minute": 12}
